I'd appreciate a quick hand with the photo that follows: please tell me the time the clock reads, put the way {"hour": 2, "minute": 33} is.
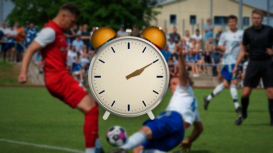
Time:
{"hour": 2, "minute": 10}
